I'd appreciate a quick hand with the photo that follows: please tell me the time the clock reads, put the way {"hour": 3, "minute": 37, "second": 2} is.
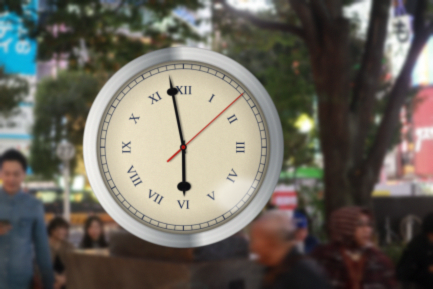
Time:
{"hour": 5, "minute": 58, "second": 8}
